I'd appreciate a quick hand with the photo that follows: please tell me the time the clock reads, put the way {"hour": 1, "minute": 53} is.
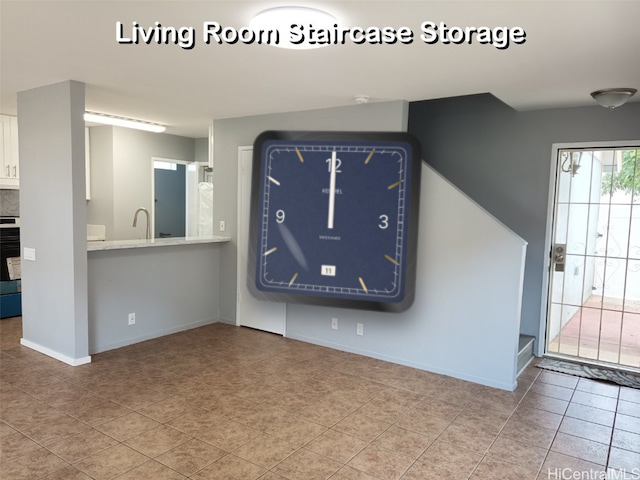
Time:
{"hour": 12, "minute": 0}
